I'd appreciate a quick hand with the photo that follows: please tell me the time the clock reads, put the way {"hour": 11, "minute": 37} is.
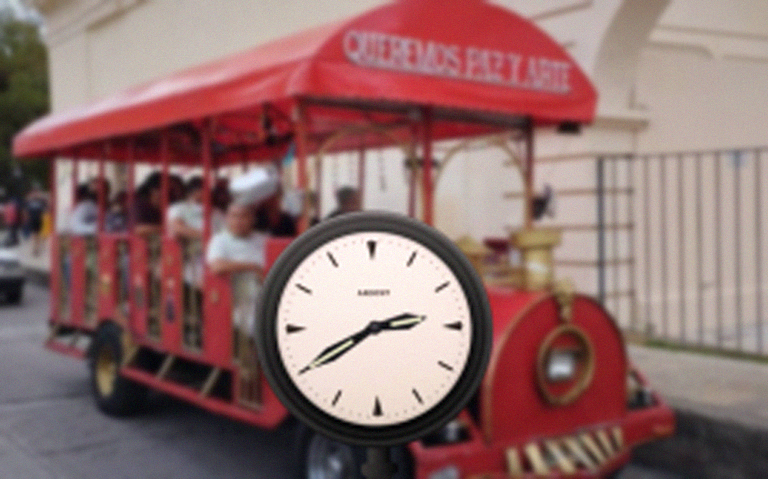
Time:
{"hour": 2, "minute": 40}
